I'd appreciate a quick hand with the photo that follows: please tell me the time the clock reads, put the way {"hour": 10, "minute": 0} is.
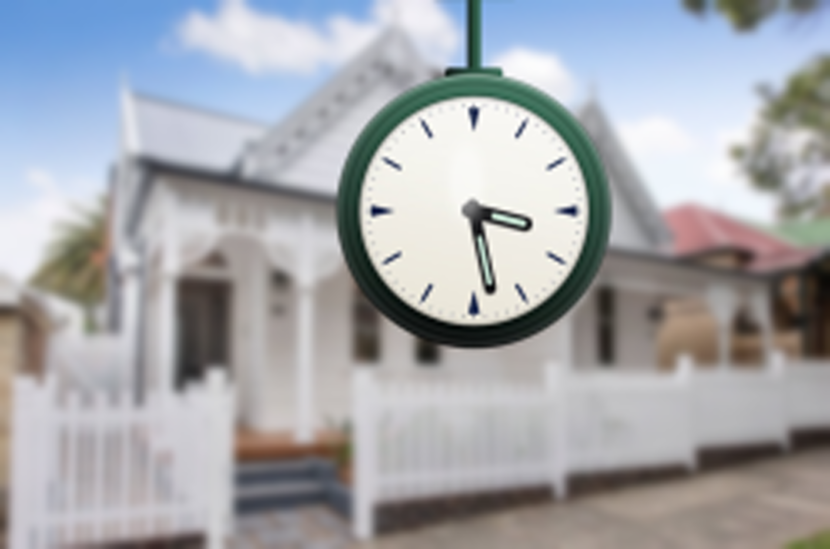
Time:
{"hour": 3, "minute": 28}
